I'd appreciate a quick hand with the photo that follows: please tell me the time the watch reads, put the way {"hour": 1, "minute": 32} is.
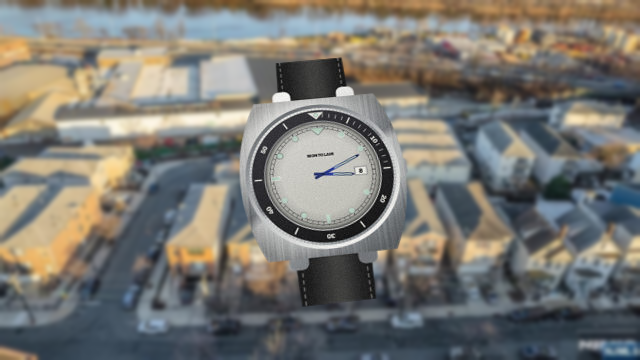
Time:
{"hour": 3, "minute": 11}
